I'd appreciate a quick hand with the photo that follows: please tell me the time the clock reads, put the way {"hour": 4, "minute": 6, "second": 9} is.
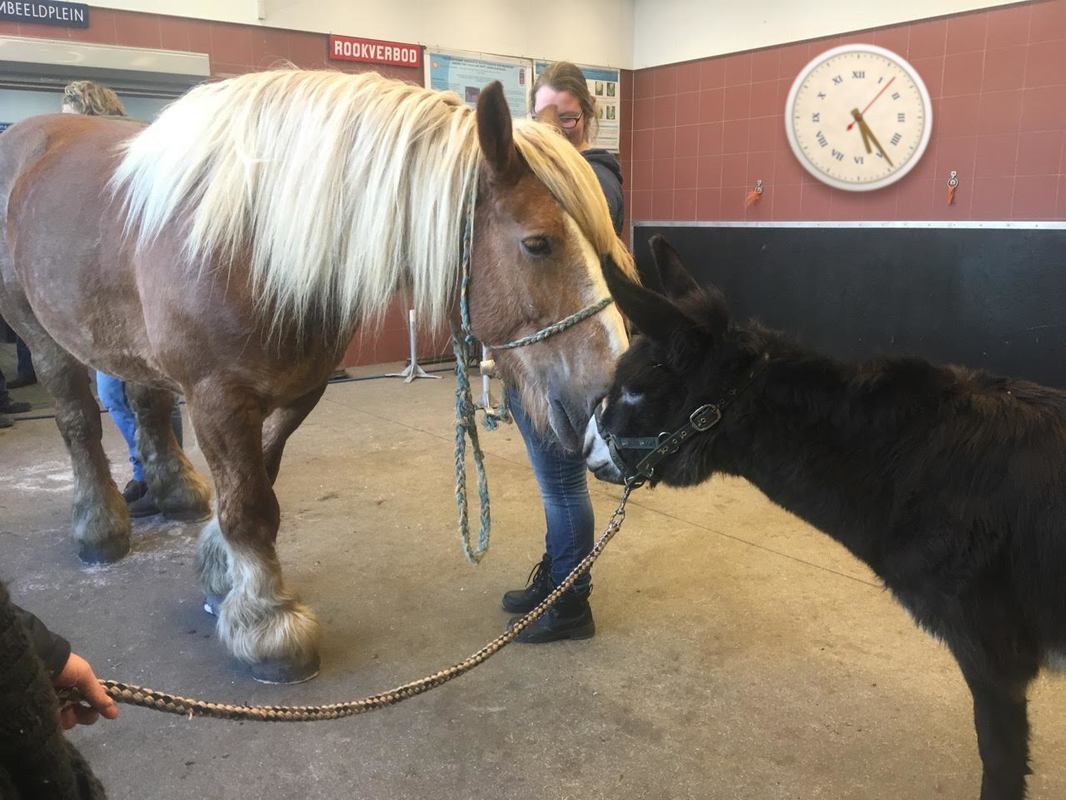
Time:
{"hour": 5, "minute": 24, "second": 7}
